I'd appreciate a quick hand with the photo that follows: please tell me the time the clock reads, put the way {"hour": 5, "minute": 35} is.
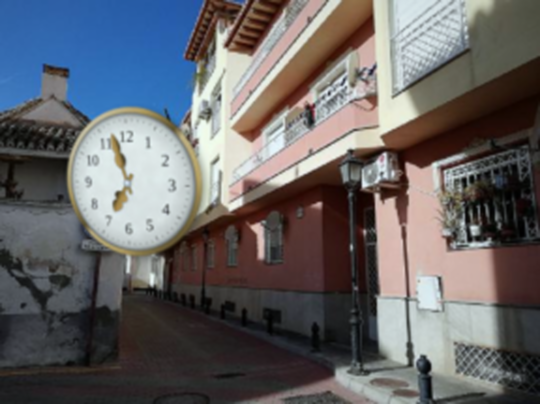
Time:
{"hour": 6, "minute": 57}
